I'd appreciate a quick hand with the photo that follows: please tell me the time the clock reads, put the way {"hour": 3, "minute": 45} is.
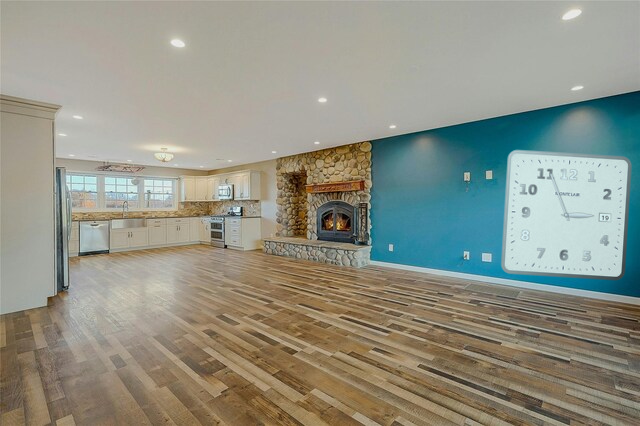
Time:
{"hour": 2, "minute": 56}
